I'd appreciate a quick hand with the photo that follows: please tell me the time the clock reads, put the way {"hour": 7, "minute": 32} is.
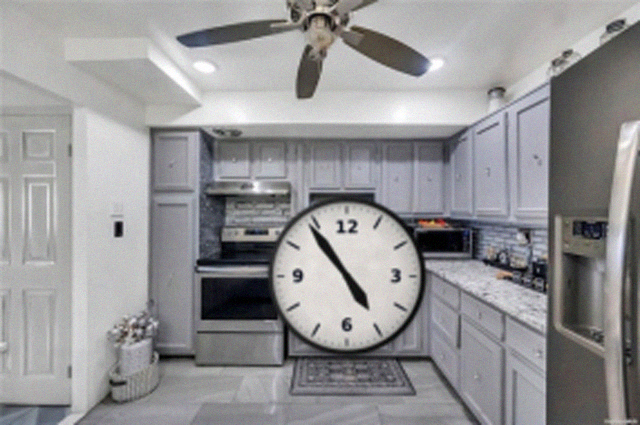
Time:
{"hour": 4, "minute": 54}
